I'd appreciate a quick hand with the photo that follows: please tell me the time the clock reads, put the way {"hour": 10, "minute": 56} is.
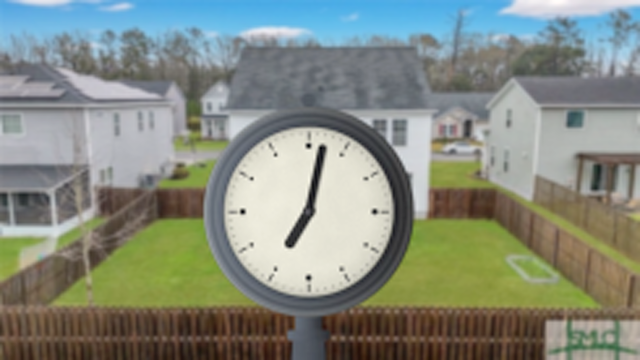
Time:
{"hour": 7, "minute": 2}
